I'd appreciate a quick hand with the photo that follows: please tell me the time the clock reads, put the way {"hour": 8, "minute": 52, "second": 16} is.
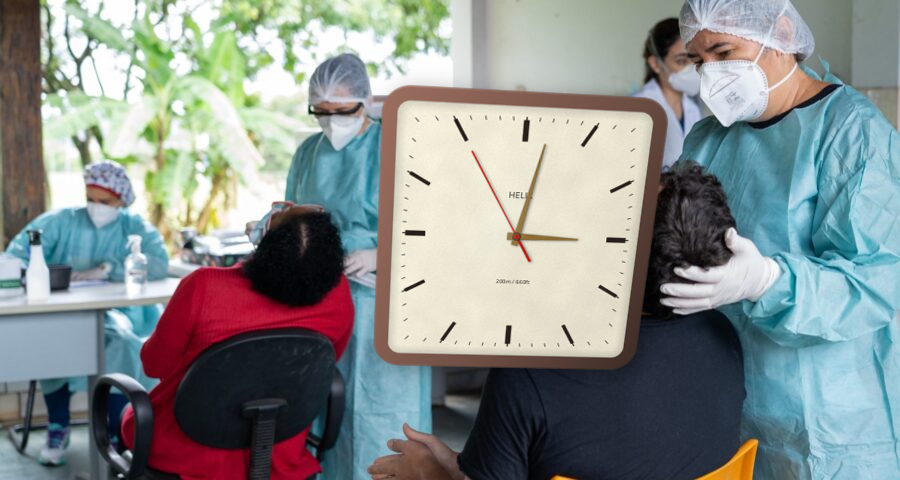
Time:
{"hour": 3, "minute": 1, "second": 55}
